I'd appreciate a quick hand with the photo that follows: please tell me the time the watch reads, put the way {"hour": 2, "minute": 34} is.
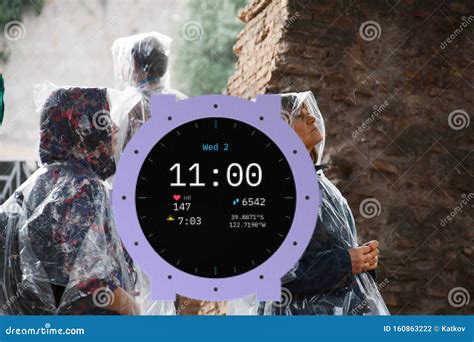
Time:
{"hour": 11, "minute": 0}
